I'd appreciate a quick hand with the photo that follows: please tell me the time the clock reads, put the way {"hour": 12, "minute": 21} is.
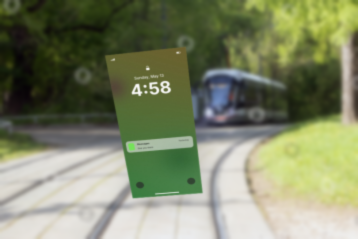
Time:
{"hour": 4, "minute": 58}
